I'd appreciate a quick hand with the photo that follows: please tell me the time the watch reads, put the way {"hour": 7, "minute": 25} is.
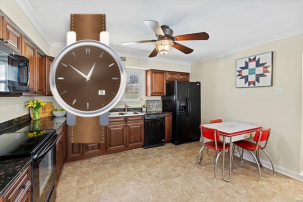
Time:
{"hour": 12, "minute": 51}
